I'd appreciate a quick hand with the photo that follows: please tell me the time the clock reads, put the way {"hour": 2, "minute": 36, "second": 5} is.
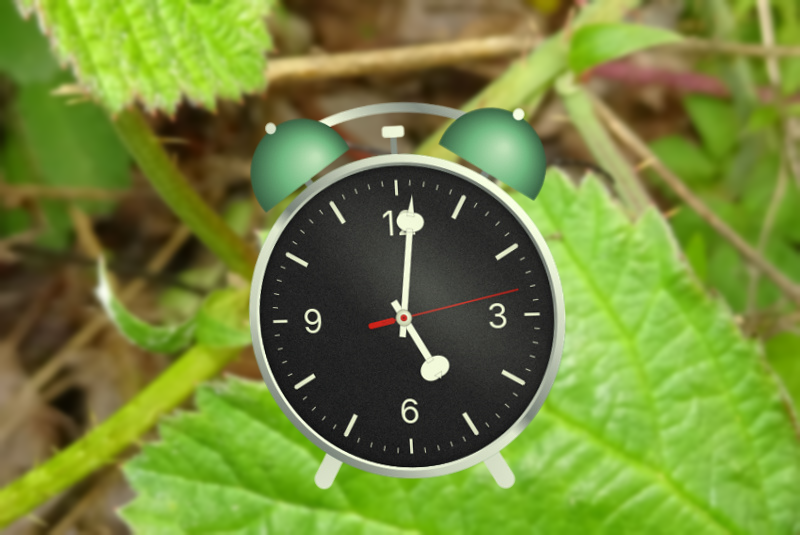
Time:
{"hour": 5, "minute": 1, "second": 13}
